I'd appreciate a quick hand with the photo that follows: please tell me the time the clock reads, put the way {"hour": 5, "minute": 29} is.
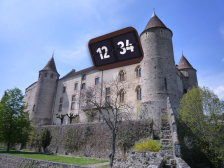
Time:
{"hour": 12, "minute": 34}
